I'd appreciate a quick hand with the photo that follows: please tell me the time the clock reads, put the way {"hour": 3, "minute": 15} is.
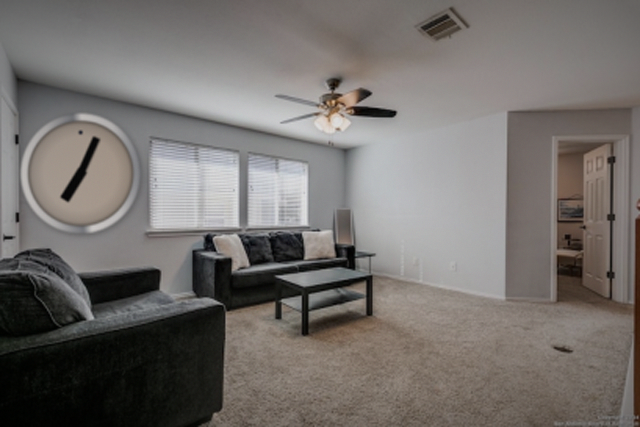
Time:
{"hour": 7, "minute": 4}
